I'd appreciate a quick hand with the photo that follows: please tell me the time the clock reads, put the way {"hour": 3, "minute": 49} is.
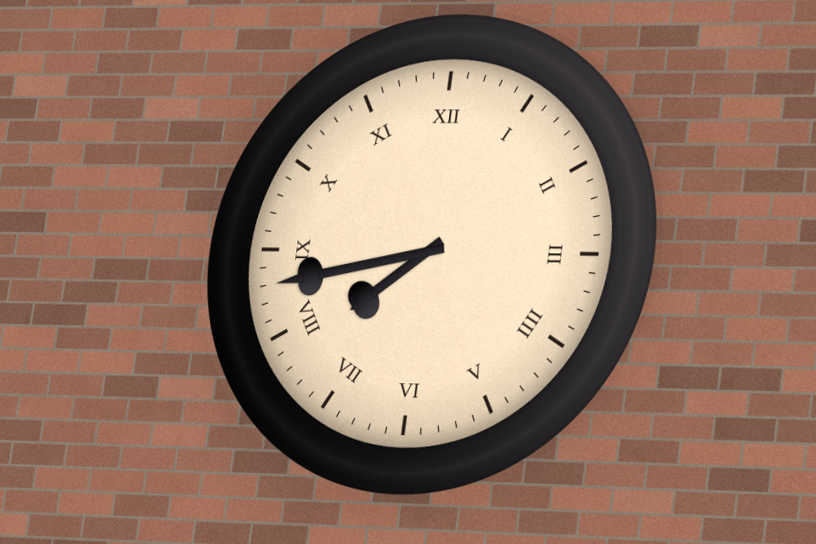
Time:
{"hour": 7, "minute": 43}
